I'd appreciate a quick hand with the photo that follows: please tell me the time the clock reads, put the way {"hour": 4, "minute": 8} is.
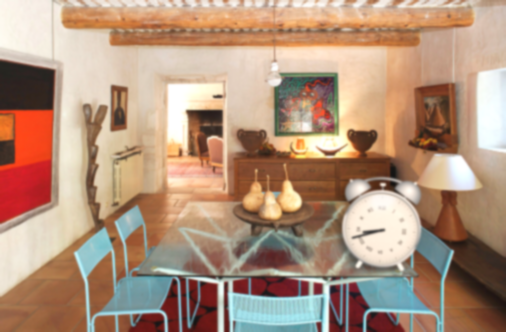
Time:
{"hour": 8, "minute": 42}
